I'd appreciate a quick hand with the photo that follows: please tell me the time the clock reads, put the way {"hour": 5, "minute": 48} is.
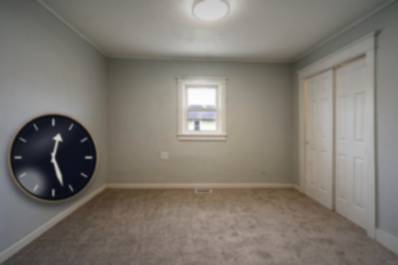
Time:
{"hour": 12, "minute": 27}
